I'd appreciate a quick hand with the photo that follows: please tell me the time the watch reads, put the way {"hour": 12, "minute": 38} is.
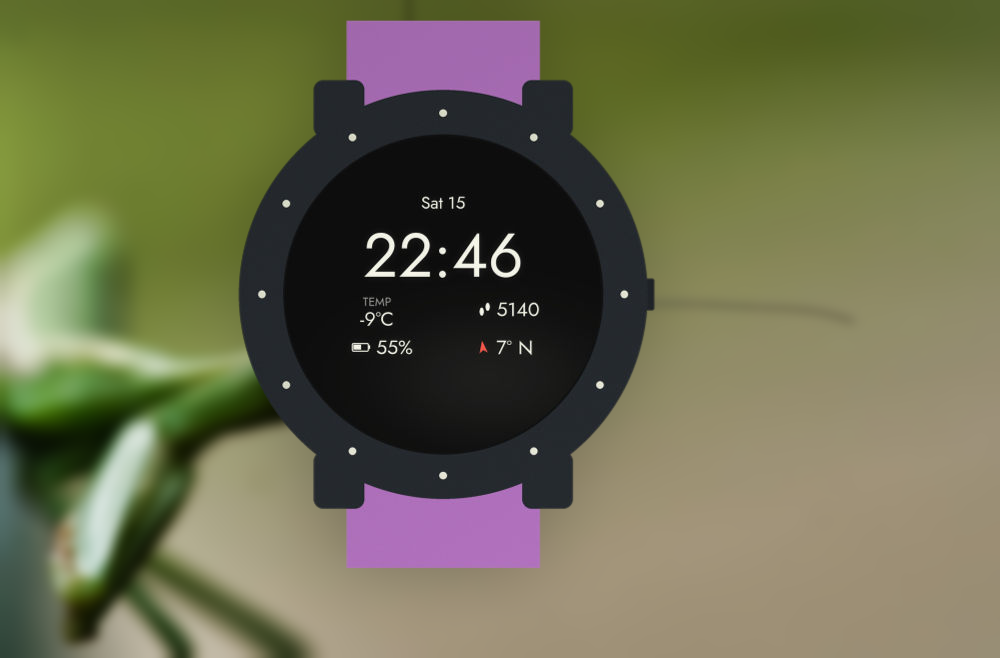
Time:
{"hour": 22, "minute": 46}
